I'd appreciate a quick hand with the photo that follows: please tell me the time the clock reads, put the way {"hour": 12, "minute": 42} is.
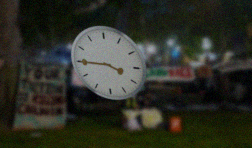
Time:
{"hour": 3, "minute": 45}
